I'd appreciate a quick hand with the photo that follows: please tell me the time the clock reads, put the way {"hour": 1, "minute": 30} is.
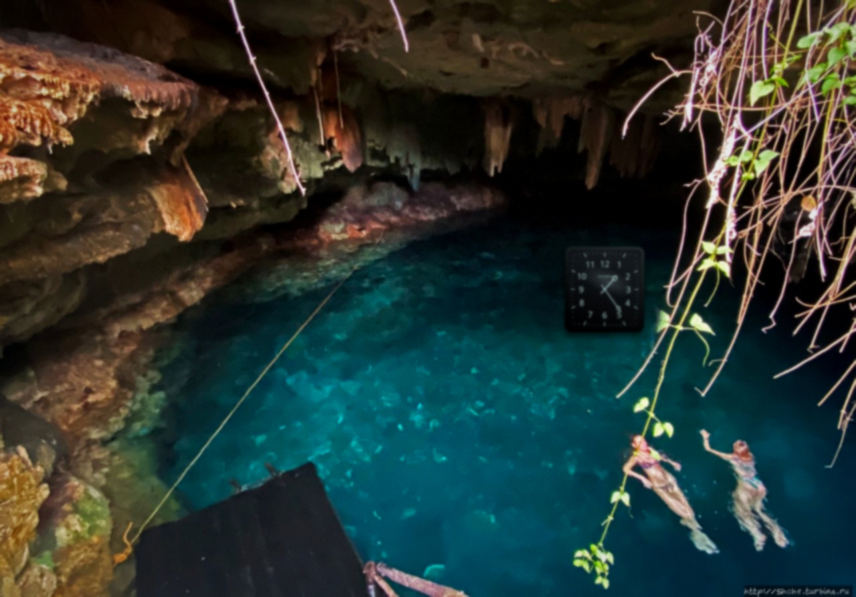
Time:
{"hour": 1, "minute": 24}
